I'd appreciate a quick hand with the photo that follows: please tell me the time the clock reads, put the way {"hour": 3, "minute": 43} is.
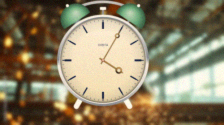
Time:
{"hour": 4, "minute": 5}
